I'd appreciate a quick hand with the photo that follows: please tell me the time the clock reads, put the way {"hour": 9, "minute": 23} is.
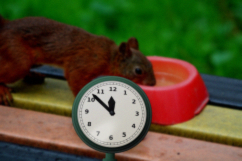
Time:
{"hour": 11, "minute": 52}
